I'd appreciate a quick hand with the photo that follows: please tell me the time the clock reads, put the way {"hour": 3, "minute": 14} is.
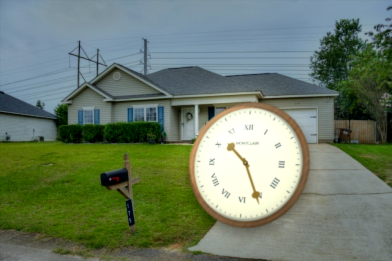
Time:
{"hour": 10, "minute": 26}
